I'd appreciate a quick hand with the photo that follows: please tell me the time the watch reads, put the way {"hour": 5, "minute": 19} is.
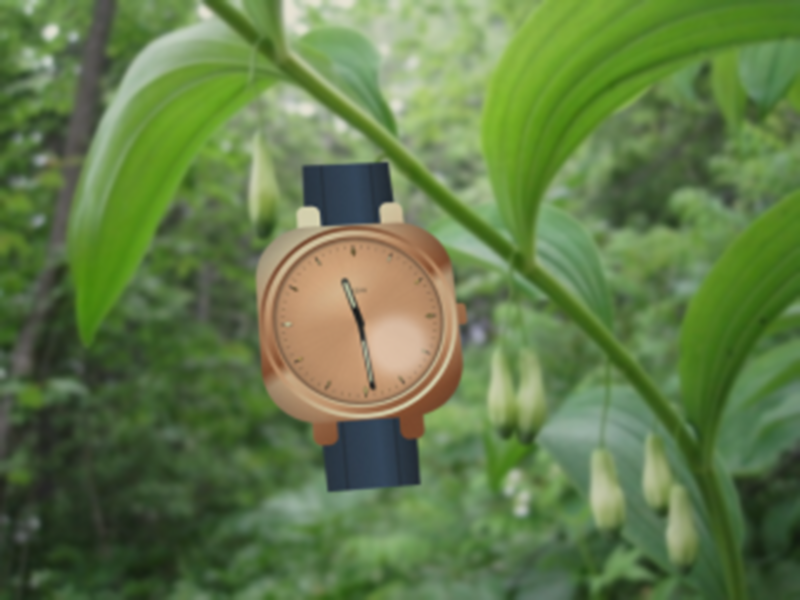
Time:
{"hour": 11, "minute": 29}
